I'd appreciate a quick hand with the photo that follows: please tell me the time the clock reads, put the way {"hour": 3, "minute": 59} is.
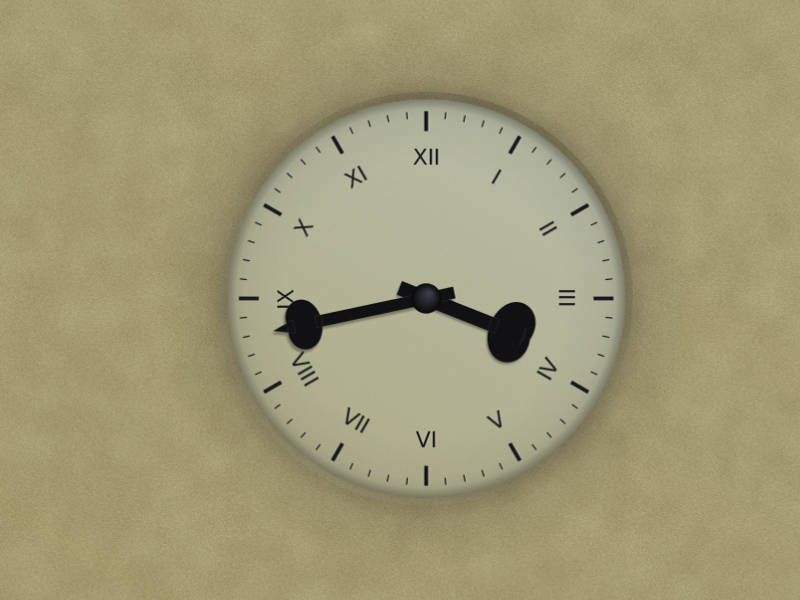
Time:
{"hour": 3, "minute": 43}
